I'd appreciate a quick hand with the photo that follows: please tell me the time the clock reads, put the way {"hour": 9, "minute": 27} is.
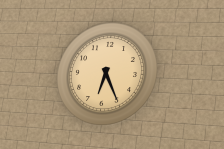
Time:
{"hour": 6, "minute": 25}
